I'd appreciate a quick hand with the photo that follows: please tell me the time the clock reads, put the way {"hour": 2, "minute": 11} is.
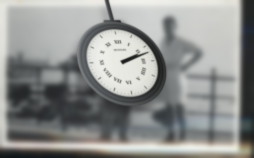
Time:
{"hour": 2, "minute": 12}
